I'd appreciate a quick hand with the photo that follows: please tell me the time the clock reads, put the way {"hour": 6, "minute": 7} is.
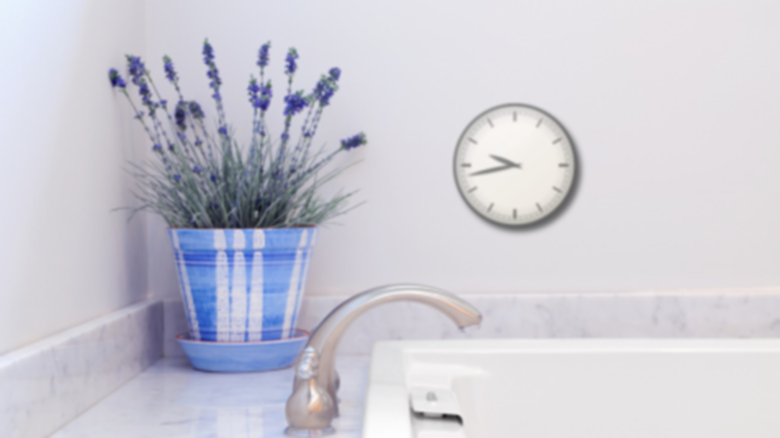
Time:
{"hour": 9, "minute": 43}
